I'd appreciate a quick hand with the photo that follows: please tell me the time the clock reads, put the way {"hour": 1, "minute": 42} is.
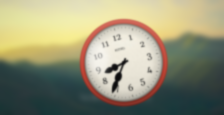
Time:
{"hour": 8, "minute": 36}
